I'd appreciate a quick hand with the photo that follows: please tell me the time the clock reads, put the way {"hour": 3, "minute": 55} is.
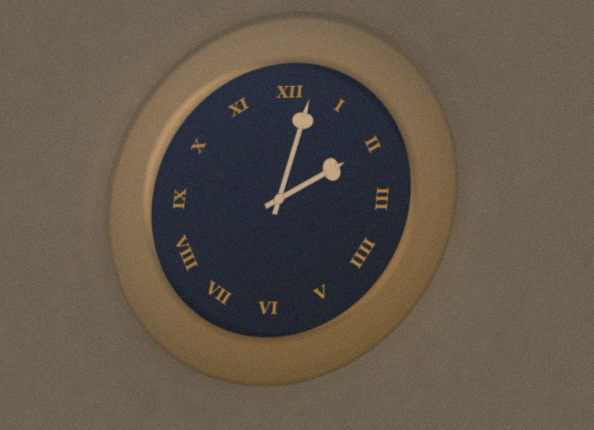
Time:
{"hour": 2, "minute": 2}
